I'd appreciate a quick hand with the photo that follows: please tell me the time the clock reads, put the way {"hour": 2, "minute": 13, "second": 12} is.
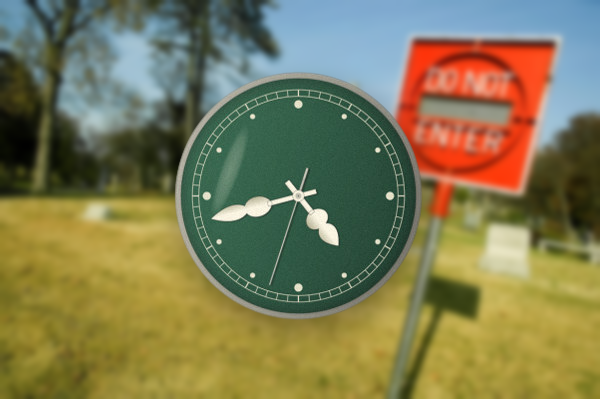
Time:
{"hour": 4, "minute": 42, "second": 33}
